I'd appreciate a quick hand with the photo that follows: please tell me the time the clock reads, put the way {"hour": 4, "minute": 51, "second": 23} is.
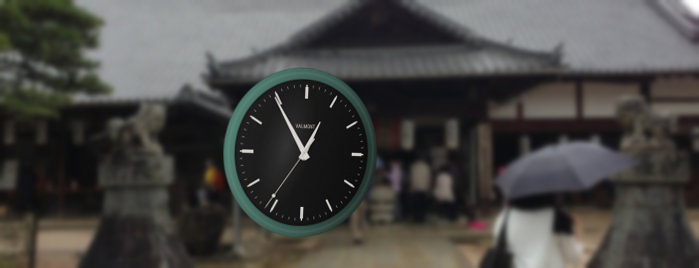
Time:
{"hour": 12, "minute": 54, "second": 36}
